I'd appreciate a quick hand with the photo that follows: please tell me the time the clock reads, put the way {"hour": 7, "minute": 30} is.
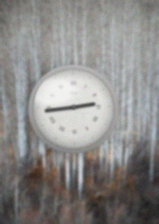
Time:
{"hour": 2, "minute": 44}
